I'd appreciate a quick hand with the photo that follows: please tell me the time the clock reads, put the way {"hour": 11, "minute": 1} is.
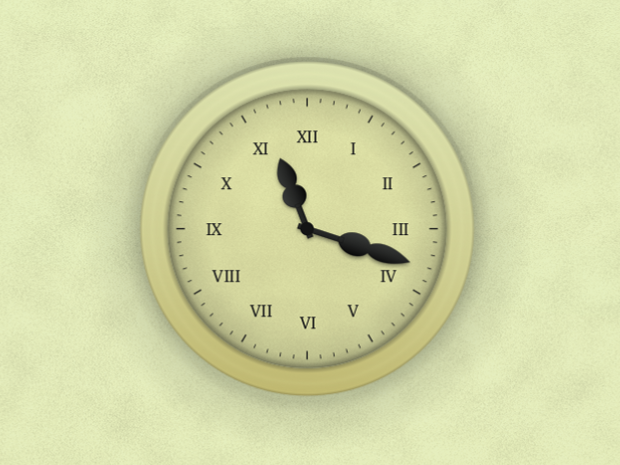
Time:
{"hour": 11, "minute": 18}
